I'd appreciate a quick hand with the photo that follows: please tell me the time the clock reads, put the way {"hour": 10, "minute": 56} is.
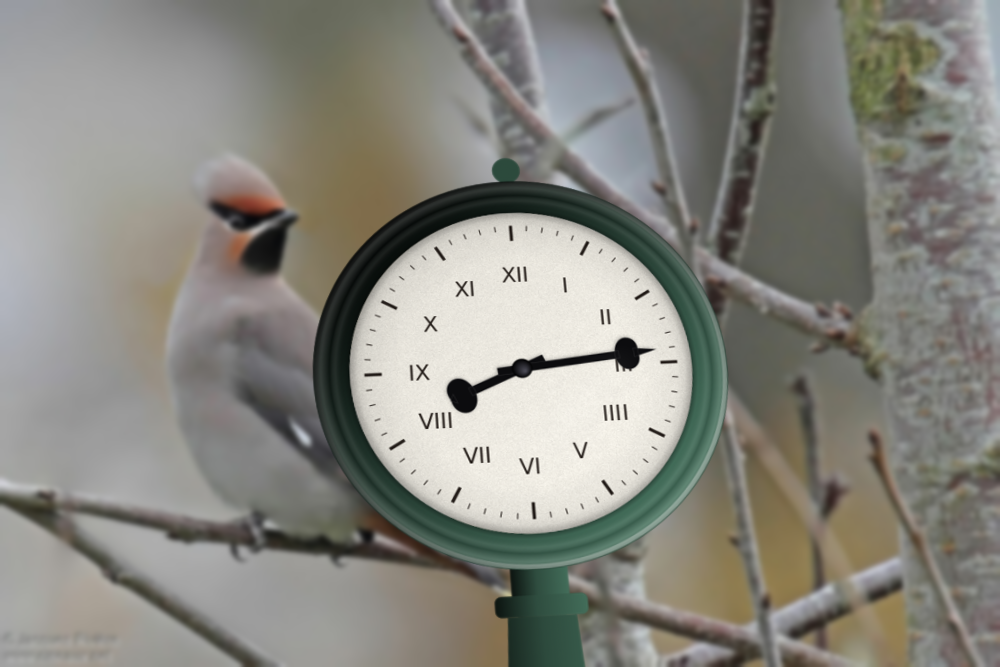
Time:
{"hour": 8, "minute": 14}
